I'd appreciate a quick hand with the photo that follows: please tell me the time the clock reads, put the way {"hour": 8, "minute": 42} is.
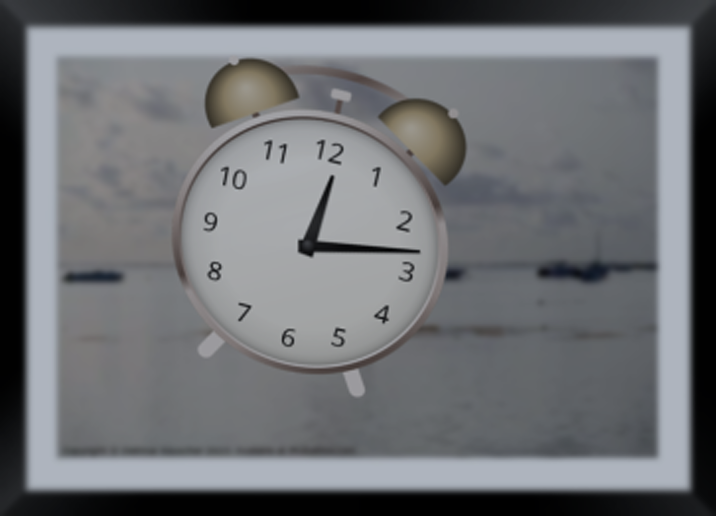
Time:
{"hour": 12, "minute": 13}
